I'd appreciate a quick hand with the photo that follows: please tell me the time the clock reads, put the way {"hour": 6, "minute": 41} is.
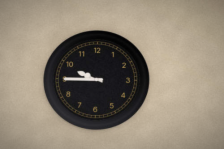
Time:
{"hour": 9, "minute": 45}
